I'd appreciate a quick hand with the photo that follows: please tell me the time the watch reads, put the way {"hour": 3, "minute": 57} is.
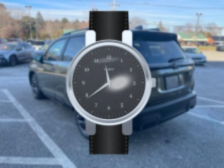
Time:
{"hour": 11, "minute": 39}
